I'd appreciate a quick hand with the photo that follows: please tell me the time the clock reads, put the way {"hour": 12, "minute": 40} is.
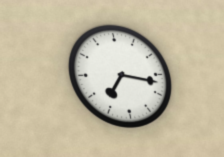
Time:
{"hour": 7, "minute": 17}
